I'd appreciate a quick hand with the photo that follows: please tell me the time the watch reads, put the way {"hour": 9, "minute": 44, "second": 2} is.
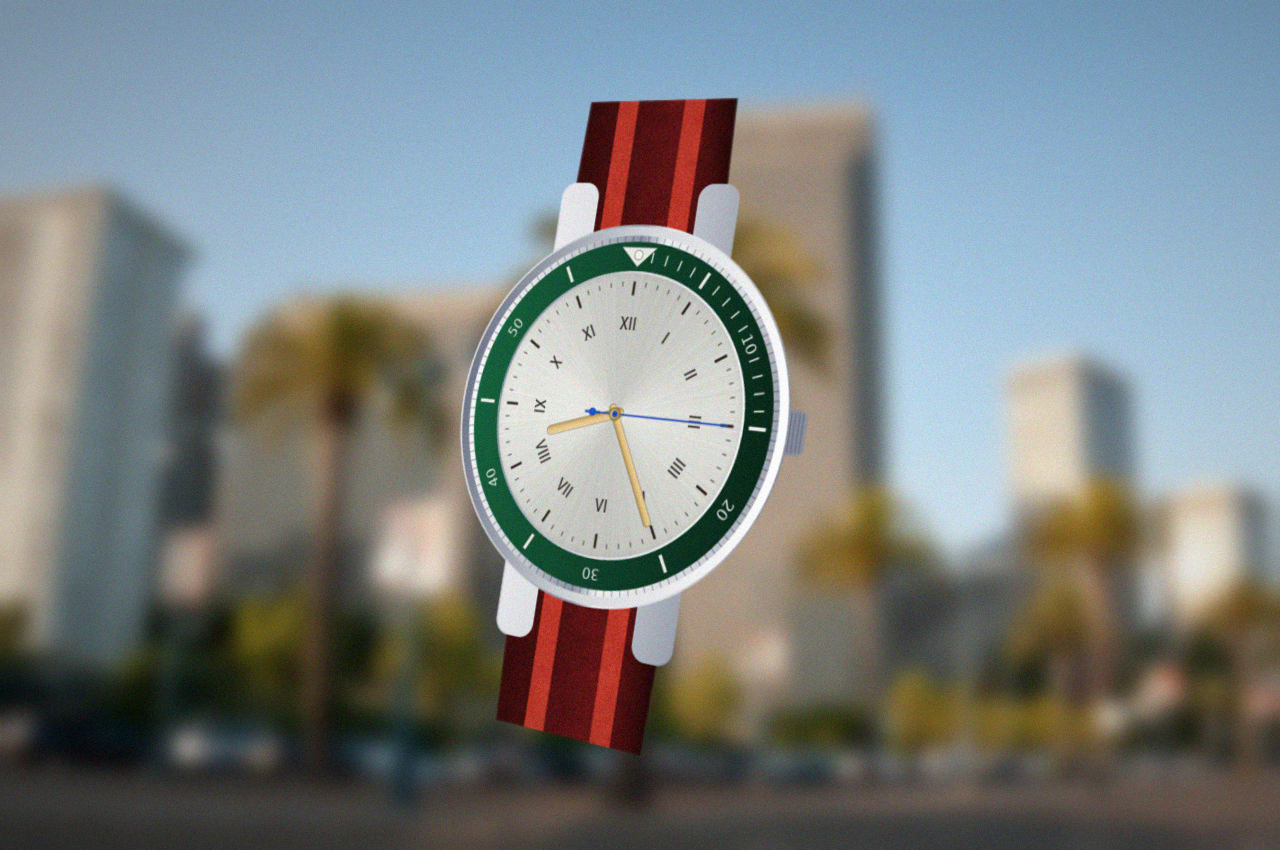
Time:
{"hour": 8, "minute": 25, "second": 15}
